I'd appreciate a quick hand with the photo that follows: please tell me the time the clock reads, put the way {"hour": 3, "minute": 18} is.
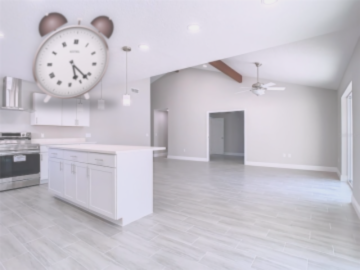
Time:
{"hour": 5, "minute": 22}
